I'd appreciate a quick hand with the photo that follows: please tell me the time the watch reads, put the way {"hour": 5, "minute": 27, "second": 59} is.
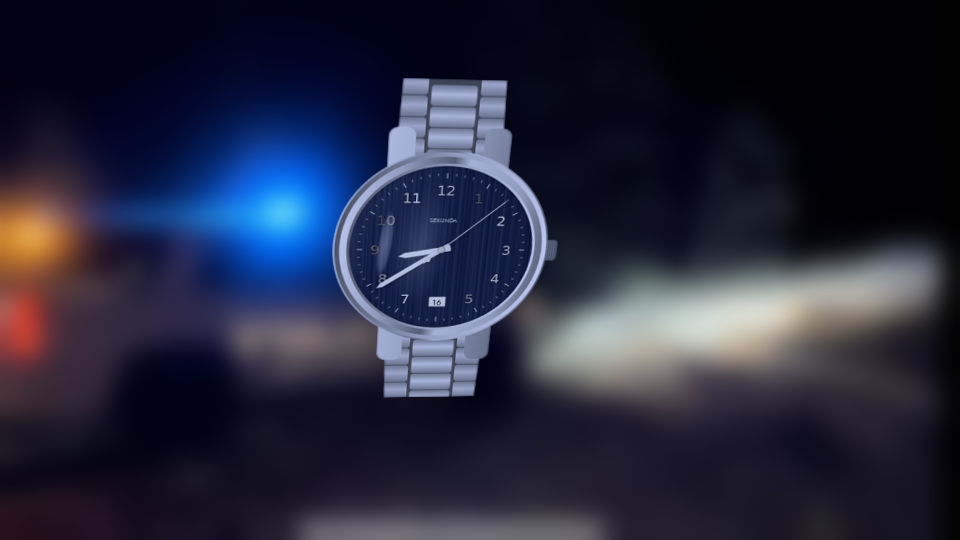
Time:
{"hour": 8, "minute": 39, "second": 8}
